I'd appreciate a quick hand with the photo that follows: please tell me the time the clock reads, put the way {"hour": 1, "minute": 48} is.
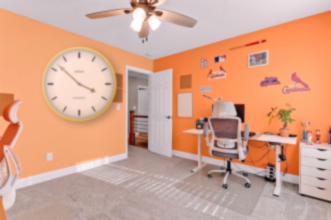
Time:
{"hour": 3, "minute": 52}
